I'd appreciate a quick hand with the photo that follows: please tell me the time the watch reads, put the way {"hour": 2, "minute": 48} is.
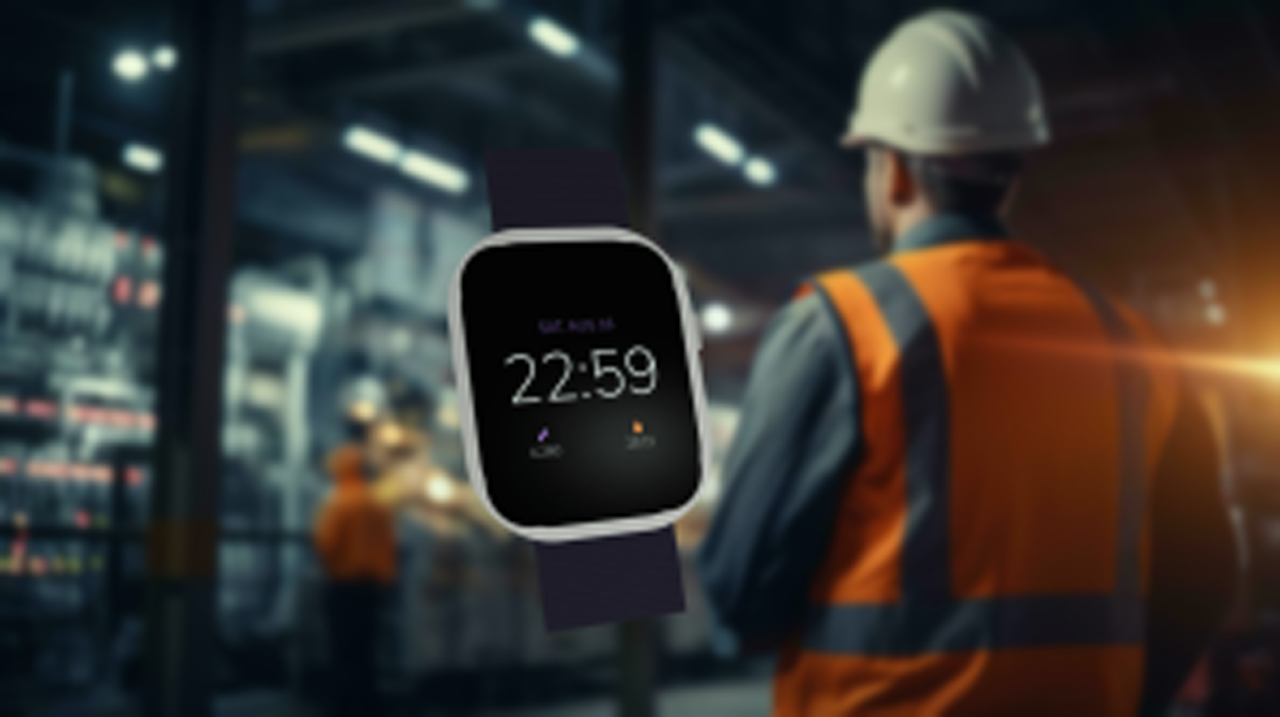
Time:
{"hour": 22, "minute": 59}
